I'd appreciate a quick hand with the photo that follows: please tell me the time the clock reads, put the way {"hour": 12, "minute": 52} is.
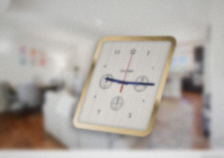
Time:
{"hour": 9, "minute": 15}
